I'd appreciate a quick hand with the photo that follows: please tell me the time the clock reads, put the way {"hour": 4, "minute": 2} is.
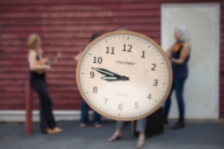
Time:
{"hour": 8, "minute": 47}
